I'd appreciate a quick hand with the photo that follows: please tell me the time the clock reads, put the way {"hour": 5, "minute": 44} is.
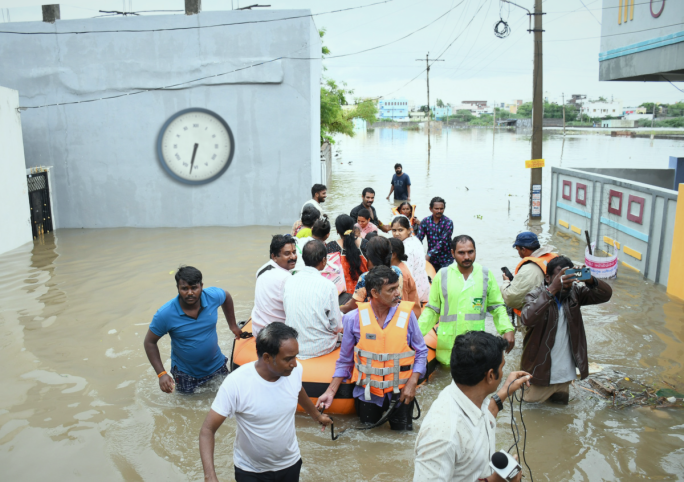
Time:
{"hour": 6, "minute": 32}
